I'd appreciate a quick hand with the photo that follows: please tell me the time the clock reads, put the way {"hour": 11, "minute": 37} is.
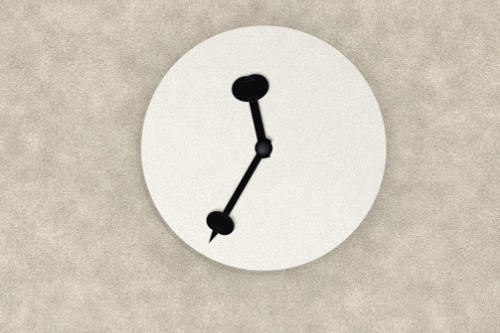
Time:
{"hour": 11, "minute": 35}
